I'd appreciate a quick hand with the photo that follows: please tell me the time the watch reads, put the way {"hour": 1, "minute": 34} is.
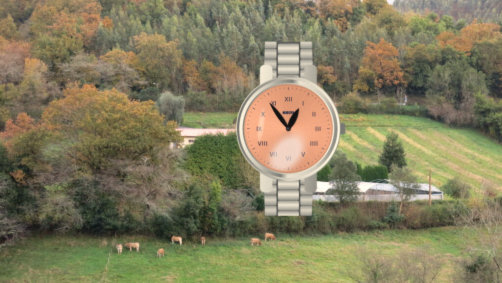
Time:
{"hour": 12, "minute": 54}
